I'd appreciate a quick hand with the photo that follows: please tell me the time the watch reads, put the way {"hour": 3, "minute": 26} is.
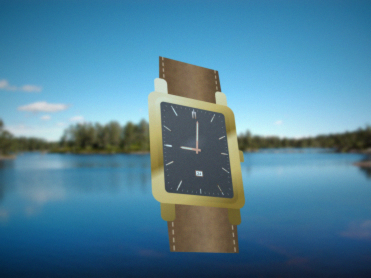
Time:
{"hour": 9, "minute": 1}
